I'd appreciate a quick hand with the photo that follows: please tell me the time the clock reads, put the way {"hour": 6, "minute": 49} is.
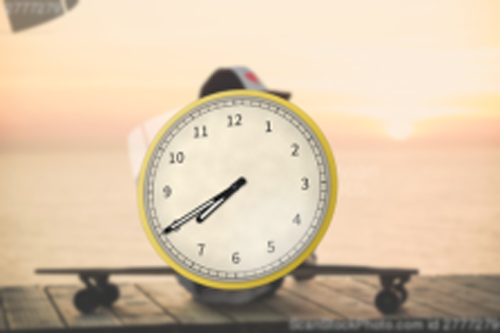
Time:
{"hour": 7, "minute": 40}
